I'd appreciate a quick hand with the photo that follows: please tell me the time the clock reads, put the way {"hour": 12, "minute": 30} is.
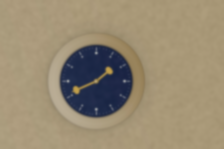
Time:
{"hour": 1, "minute": 41}
